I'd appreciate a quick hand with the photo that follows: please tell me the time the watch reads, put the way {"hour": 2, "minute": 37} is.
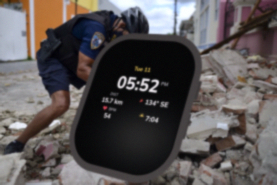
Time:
{"hour": 5, "minute": 52}
